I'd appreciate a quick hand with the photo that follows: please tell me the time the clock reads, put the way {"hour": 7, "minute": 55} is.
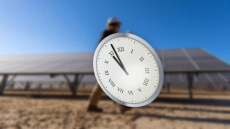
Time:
{"hour": 10, "minute": 57}
